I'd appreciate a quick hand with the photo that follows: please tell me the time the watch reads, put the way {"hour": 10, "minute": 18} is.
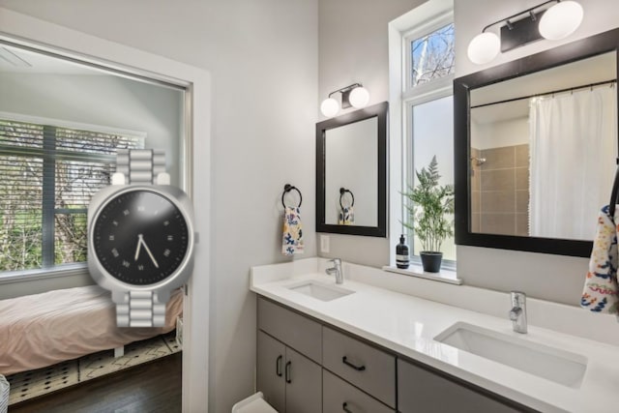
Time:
{"hour": 6, "minute": 25}
